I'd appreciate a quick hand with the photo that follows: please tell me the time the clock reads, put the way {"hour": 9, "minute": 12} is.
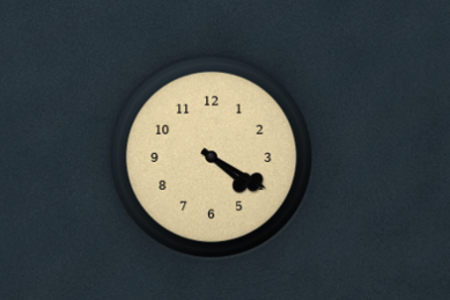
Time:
{"hour": 4, "minute": 20}
